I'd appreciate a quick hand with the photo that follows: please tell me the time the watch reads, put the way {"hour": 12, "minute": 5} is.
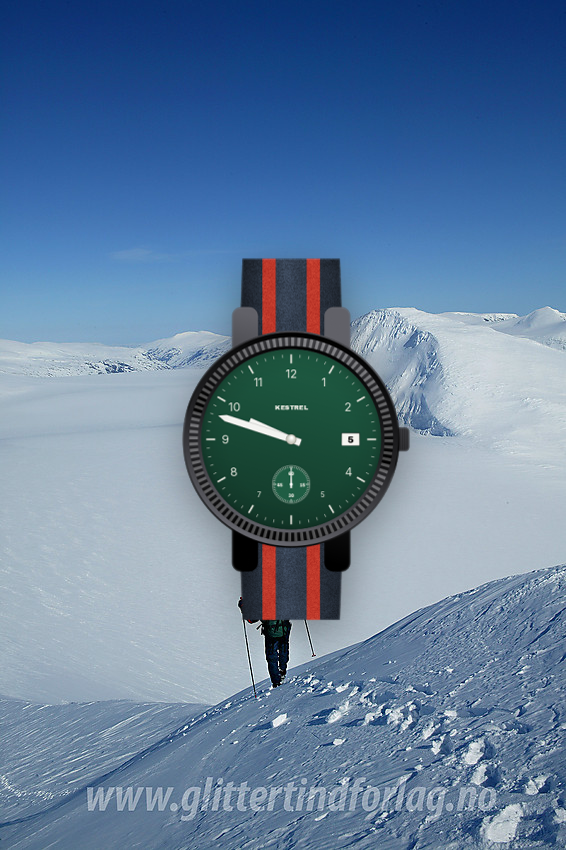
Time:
{"hour": 9, "minute": 48}
